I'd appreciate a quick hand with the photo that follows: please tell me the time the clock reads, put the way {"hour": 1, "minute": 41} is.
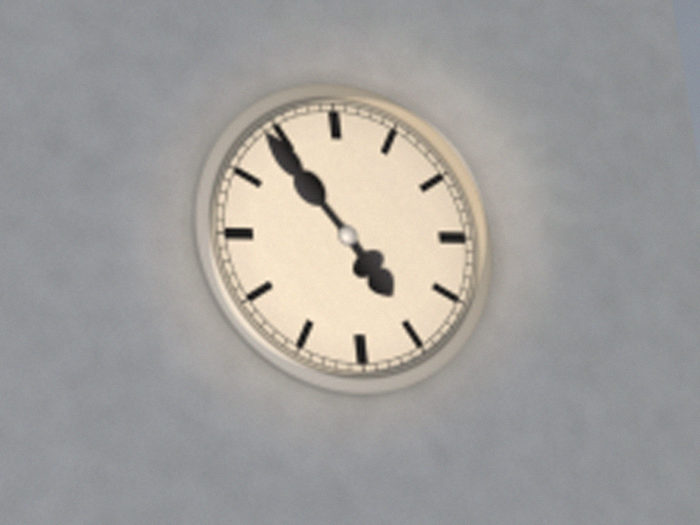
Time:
{"hour": 4, "minute": 54}
